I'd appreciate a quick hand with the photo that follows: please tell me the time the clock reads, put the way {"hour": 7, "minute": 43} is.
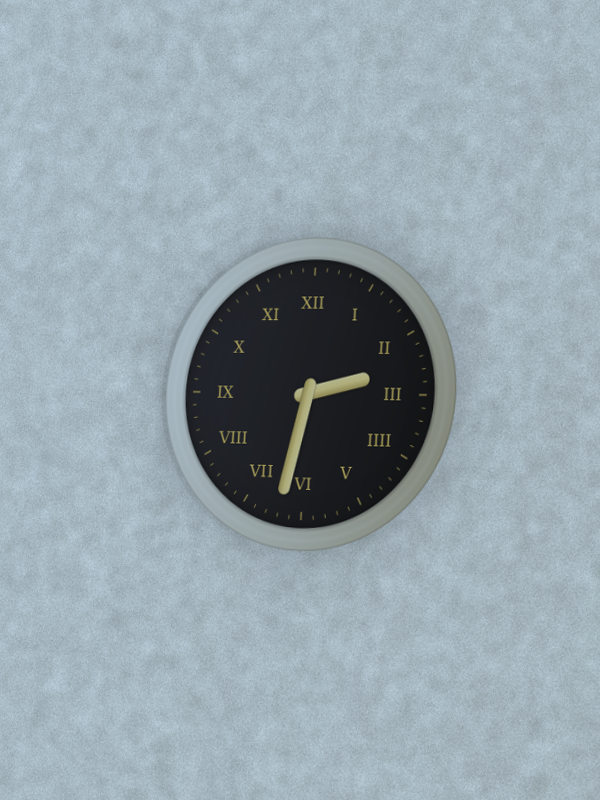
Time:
{"hour": 2, "minute": 32}
